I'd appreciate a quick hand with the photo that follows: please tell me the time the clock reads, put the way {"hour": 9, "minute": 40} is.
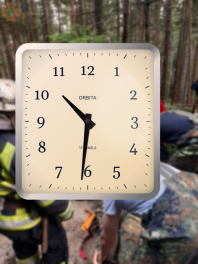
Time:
{"hour": 10, "minute": 31}
